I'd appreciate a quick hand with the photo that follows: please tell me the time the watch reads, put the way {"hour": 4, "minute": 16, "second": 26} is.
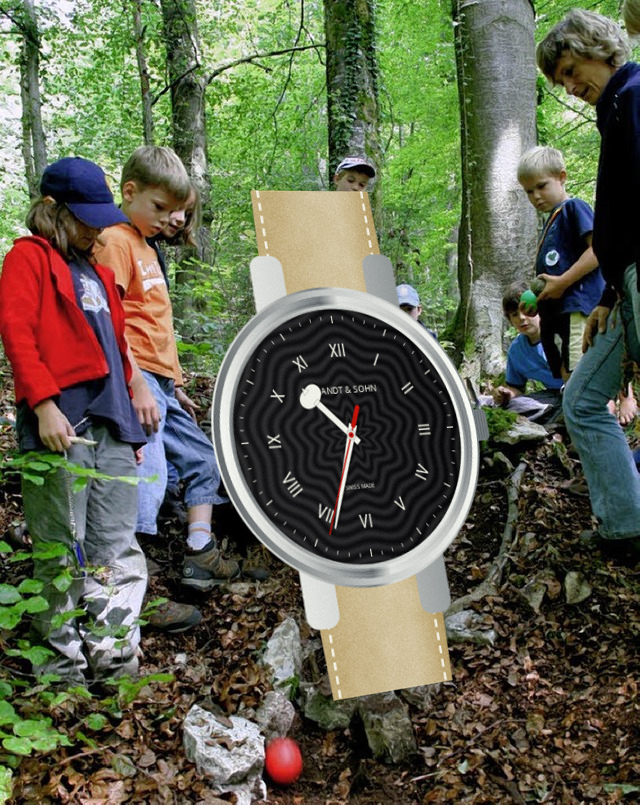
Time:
{"hour": 10, "minute": 33, "second": 34}
